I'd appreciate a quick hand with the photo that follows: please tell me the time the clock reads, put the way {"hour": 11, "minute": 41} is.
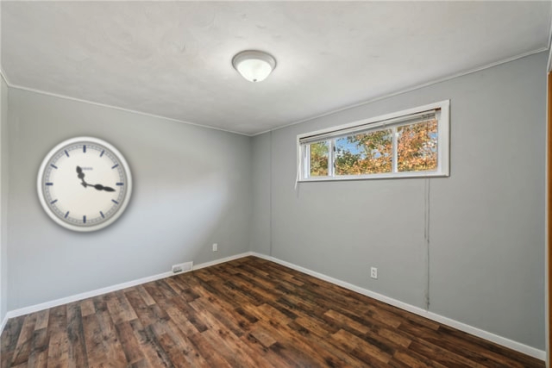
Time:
{"hour": 11, "minute": 17}
